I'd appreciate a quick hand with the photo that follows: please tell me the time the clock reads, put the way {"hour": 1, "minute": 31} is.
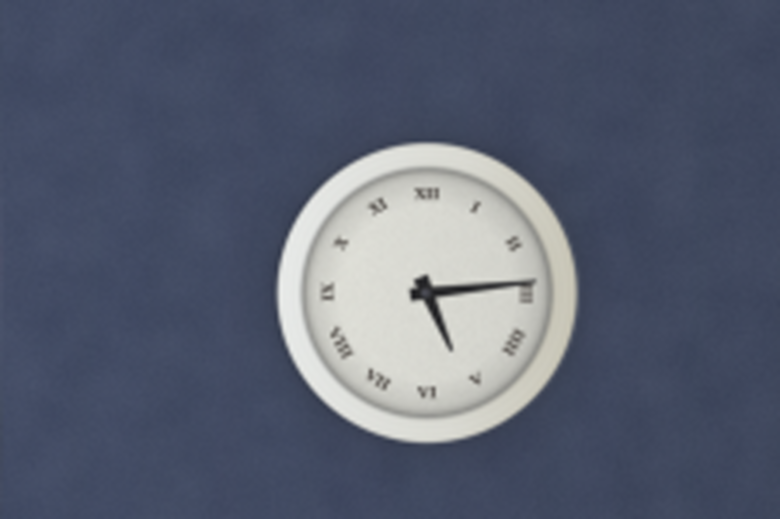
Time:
{"hour": 5, "minute": 14}
